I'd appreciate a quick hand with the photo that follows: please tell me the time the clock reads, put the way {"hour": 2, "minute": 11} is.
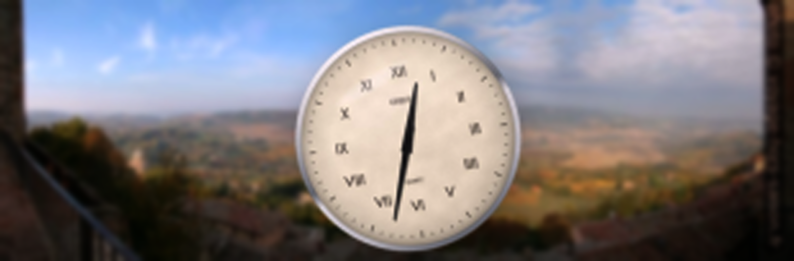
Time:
{"hour": 12, "minute": 33}
